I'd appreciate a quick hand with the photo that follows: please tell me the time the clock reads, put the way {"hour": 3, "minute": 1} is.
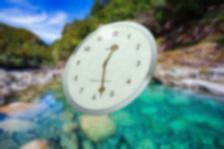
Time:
{"hour": 12, "minute": 28}
